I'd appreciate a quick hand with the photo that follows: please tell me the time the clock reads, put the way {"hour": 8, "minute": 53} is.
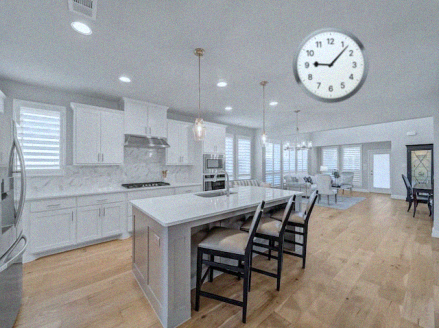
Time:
{"hour": 9, "minute": 7}
